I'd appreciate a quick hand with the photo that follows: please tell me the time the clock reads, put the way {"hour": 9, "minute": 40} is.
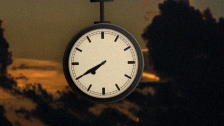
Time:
{"hour": 7, "minute": 40}
